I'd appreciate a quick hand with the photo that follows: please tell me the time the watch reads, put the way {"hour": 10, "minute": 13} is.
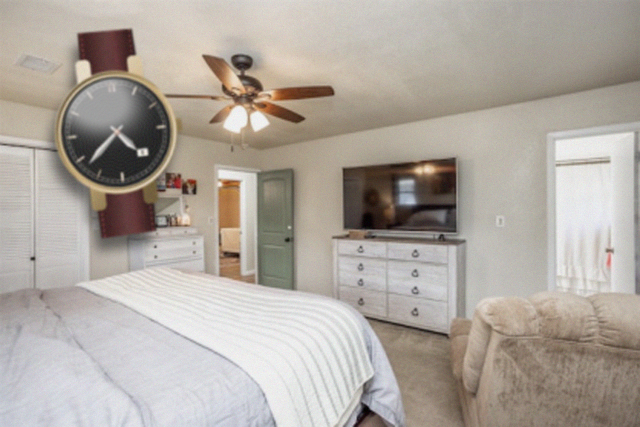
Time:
{"hour": 4, "minute": 38}
